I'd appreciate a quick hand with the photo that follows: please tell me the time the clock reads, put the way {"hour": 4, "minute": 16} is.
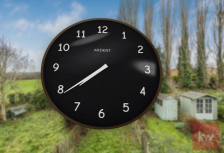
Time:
{"hour": 7, "minute": 39}
